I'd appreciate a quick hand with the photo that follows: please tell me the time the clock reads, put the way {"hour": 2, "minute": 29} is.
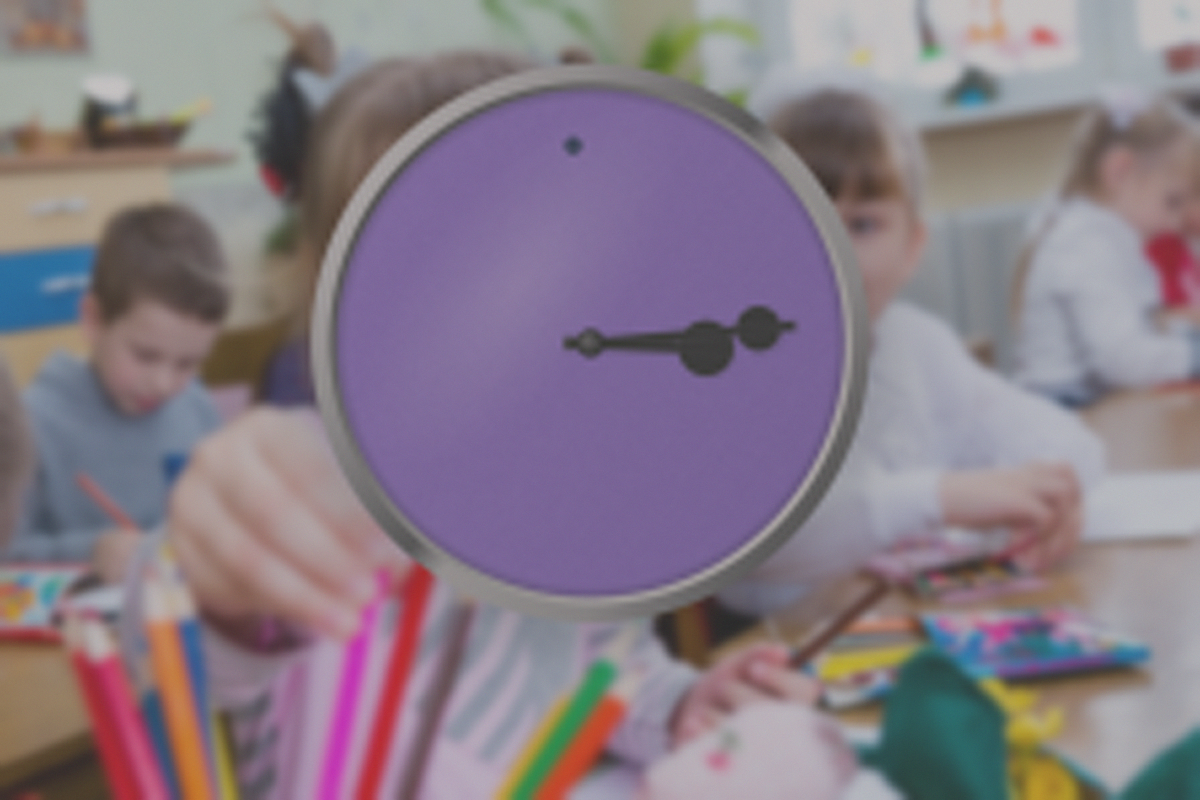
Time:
{"hour": 3, "minute": 15}
